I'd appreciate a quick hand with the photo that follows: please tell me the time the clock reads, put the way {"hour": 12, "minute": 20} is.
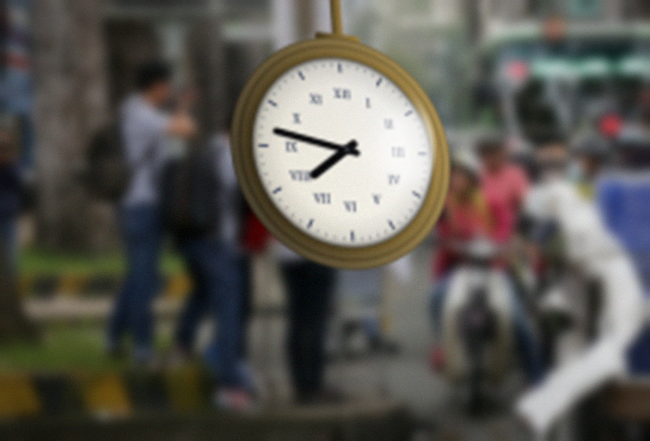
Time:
{"hour": 7, "minute": 47}
